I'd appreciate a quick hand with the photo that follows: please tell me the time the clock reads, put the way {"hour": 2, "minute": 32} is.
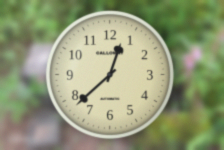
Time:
{"hour": 12, "minute": 38}
